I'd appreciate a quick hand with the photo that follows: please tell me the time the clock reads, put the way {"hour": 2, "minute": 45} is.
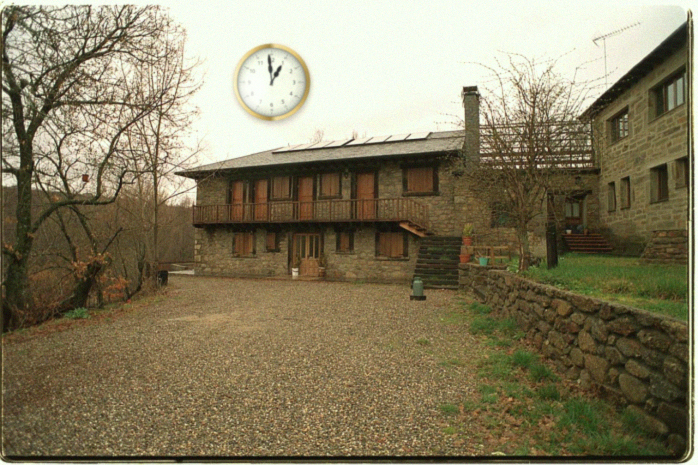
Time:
{"hour": 12, "minute": 59}
